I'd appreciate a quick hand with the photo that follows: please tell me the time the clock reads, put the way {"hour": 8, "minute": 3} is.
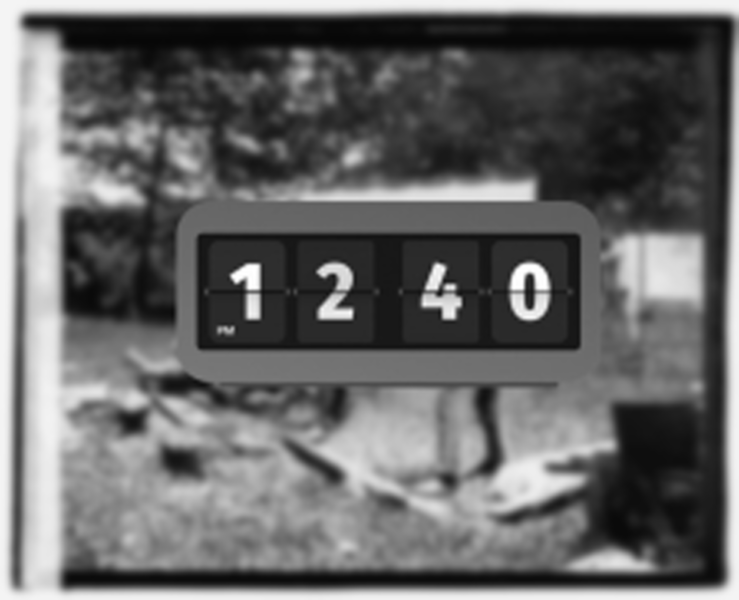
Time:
{"hour": 12, "minute": 40}
